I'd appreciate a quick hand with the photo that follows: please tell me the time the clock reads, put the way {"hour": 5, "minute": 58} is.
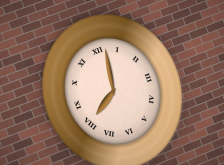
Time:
{"hour": 8, "minute": 2}
